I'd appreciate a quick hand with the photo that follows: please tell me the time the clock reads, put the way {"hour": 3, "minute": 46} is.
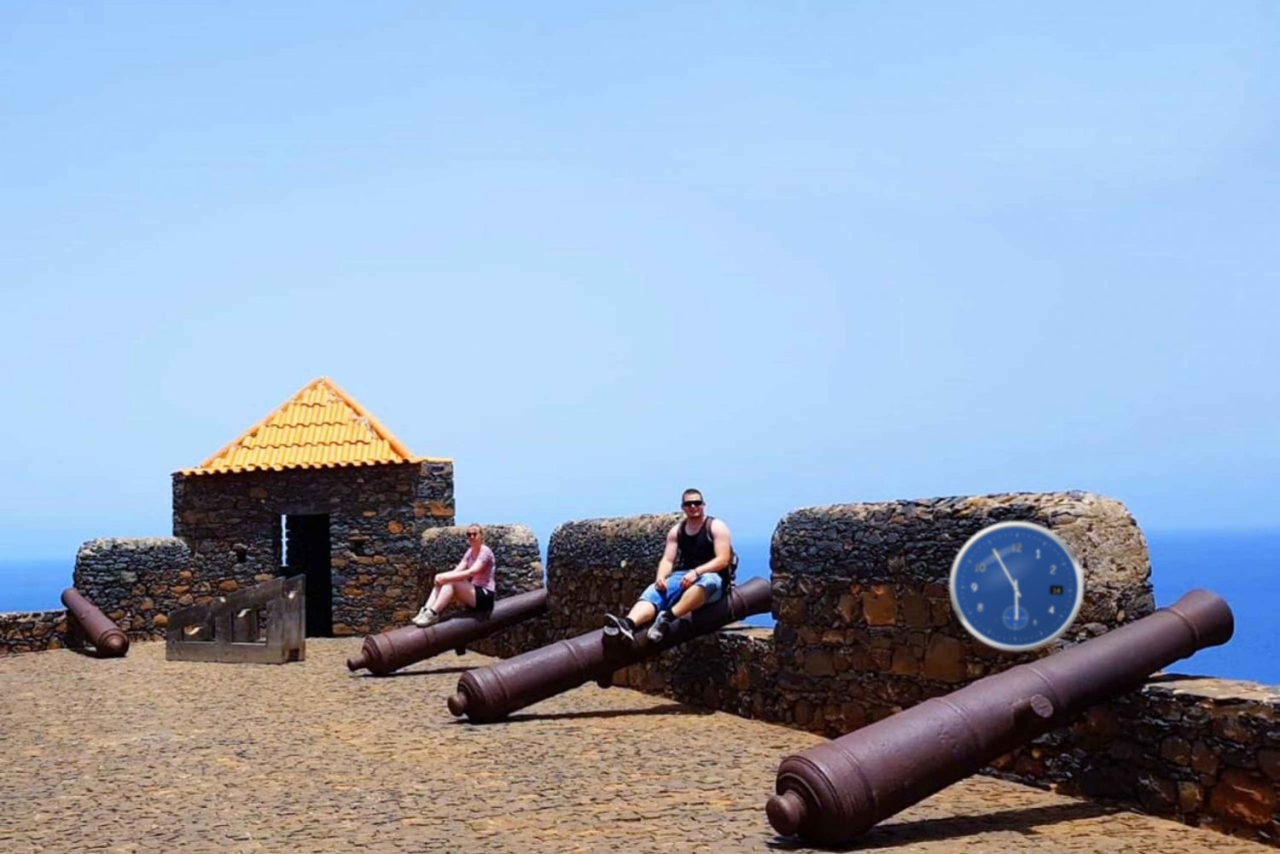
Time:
{"hour": 5, "minute": 55}
